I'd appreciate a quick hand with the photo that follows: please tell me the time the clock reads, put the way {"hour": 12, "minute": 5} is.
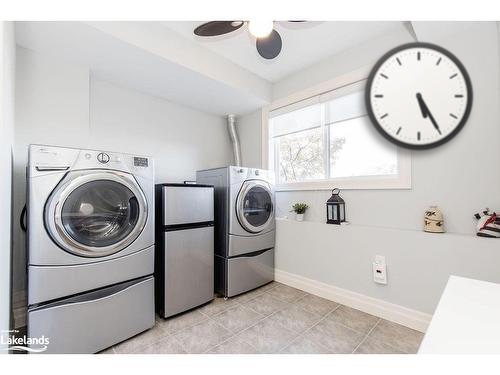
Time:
{"hour": 5, "minute": 25}
